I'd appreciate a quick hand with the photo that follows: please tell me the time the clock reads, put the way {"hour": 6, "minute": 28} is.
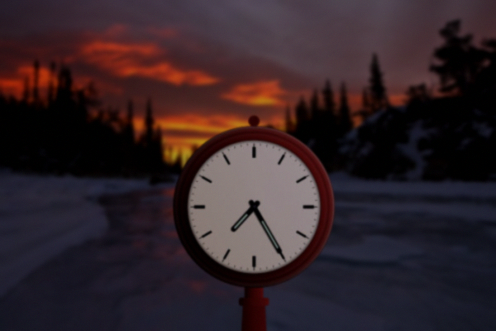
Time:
{"hour": 7, "minute": 25}
